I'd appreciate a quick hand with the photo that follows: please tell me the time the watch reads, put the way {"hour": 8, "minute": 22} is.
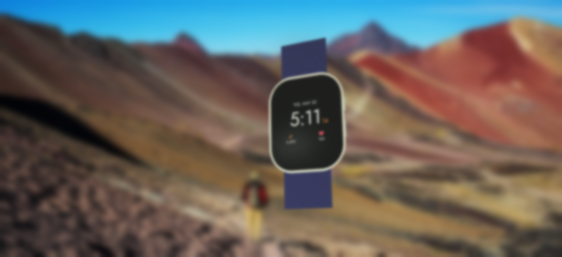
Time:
{"hour": 5, "minute": 11}
